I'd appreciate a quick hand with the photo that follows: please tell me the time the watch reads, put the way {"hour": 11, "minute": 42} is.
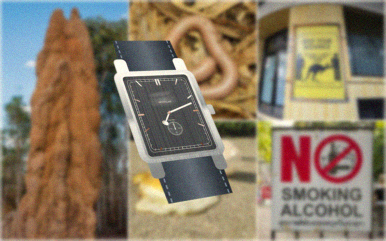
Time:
{"hour": 7, "minute": 12}
